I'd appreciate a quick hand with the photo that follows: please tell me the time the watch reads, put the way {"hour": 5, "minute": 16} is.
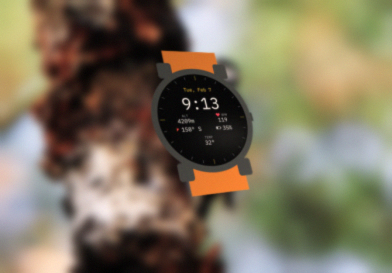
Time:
{"hour": 9, "minute": 13}
